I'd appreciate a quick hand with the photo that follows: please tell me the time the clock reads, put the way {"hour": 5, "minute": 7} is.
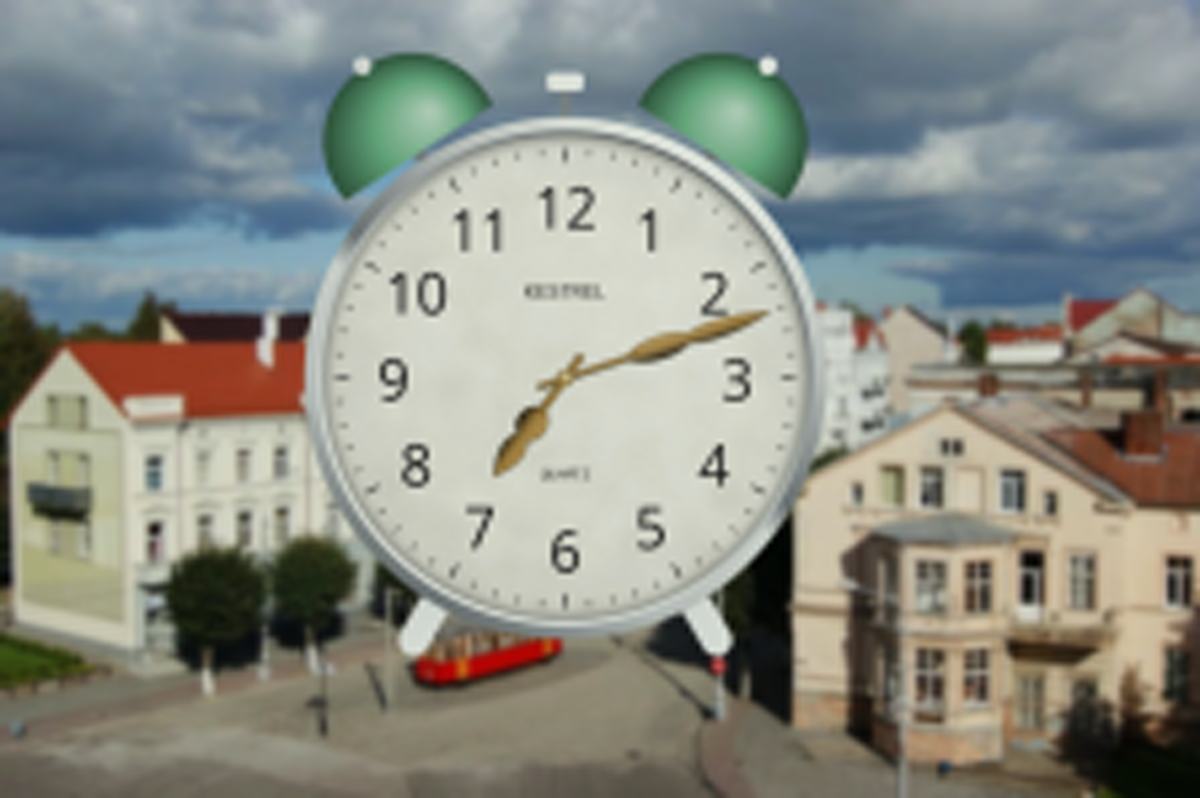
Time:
{"hour": 7, "minute": 12}
